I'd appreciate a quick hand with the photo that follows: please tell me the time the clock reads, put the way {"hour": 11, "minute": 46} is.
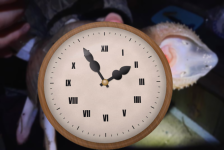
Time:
{"hour": 1, "minute": 55}
